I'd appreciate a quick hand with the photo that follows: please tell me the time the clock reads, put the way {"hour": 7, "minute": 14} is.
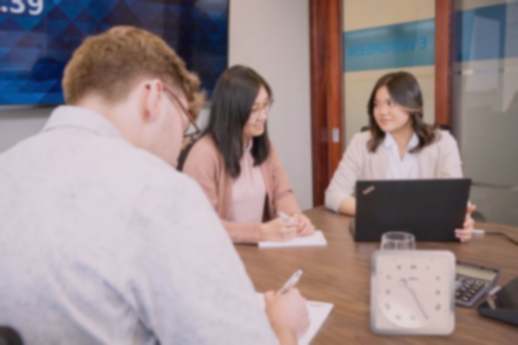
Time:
{"hour": 10, "minute": 25}
